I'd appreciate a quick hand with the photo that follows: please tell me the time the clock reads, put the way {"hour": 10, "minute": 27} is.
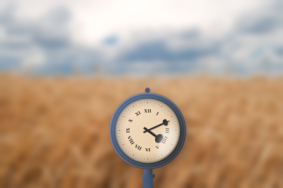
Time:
{"hour": 4, "minute": 11}
